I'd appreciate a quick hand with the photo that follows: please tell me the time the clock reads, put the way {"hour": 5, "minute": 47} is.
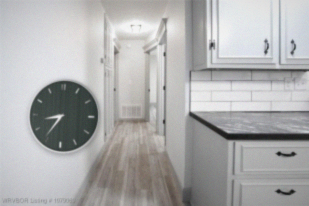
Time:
{"hour": 8, "minute": 36}
